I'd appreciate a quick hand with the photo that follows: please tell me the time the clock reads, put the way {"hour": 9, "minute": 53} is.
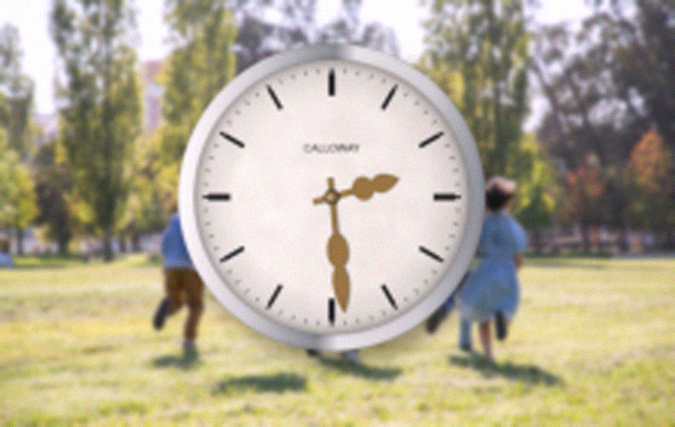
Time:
{"hour": 2, "minute": 29}
